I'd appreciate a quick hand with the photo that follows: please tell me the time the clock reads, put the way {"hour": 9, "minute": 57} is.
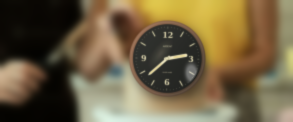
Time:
{"hour": 2, "minute": 38}
